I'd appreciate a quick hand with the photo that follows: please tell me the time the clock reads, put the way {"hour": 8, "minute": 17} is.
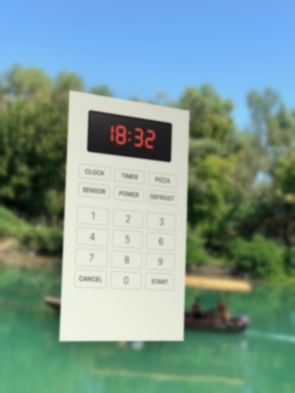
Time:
{"hour": 18, "minute": 32}
